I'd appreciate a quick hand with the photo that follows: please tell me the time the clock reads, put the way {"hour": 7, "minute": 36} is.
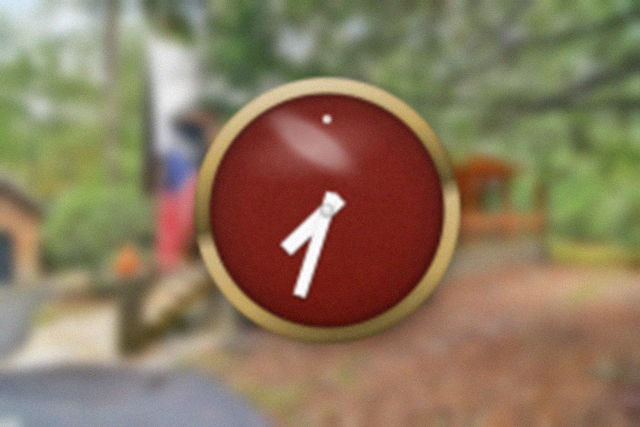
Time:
{"hour": 7, "minute": 33}
